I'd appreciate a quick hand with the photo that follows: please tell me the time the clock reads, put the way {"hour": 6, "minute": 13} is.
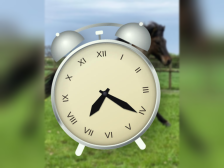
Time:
{"hour": 7, "minute": 21}
